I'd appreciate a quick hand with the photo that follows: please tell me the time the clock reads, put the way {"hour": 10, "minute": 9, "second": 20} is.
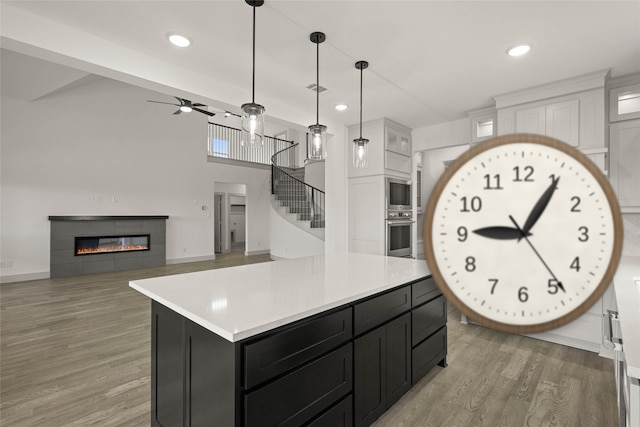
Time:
{"hour": 9, "minute": 5, "second": 24}
